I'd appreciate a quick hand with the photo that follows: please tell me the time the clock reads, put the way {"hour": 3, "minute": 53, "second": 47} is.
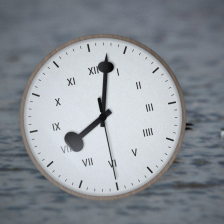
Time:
{"hour": 8, "minute": 2, "second": 30}
